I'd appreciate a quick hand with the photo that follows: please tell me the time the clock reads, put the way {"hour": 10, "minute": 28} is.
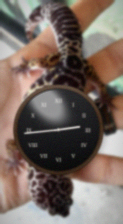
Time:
{"hour": 2, "minute": 44}
